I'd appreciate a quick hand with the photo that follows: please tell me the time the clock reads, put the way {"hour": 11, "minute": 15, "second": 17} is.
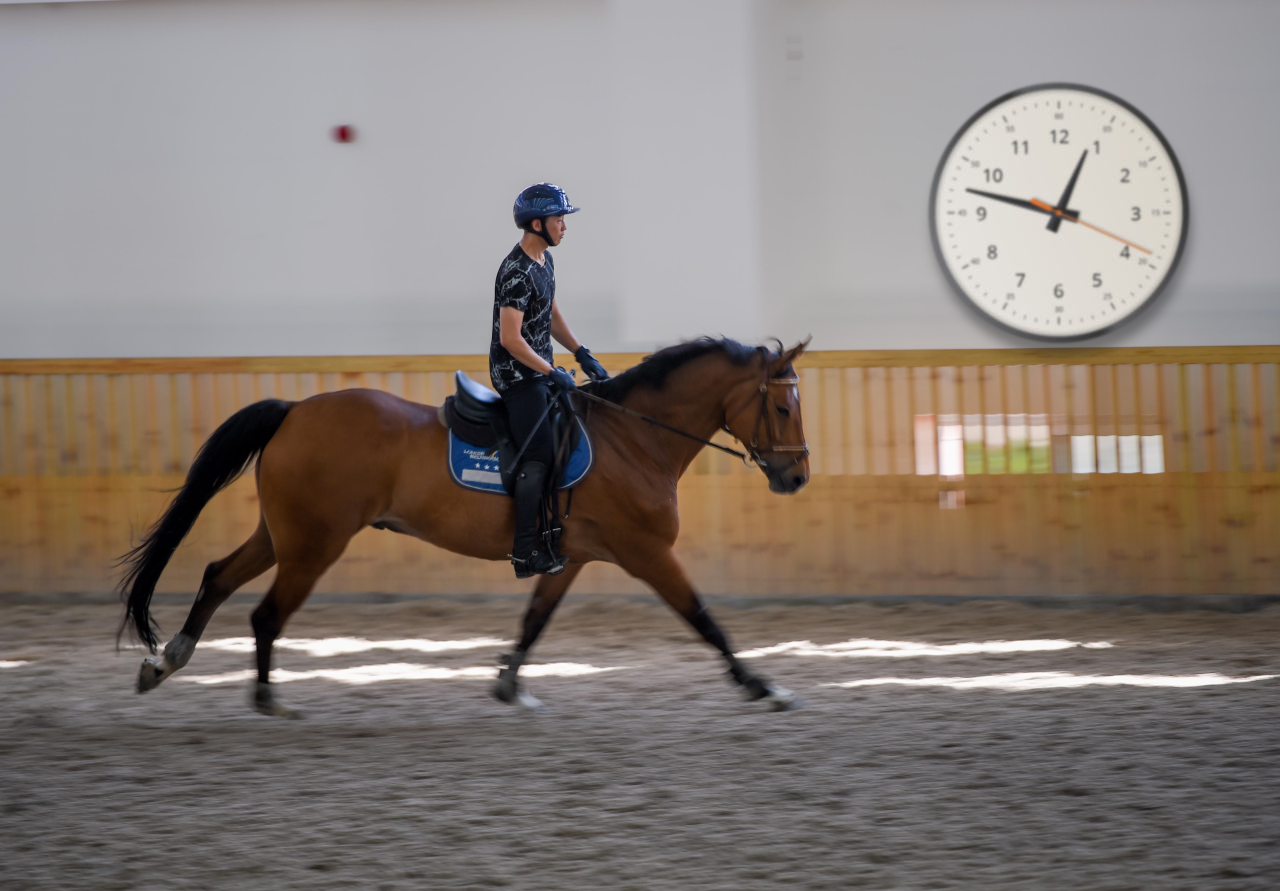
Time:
{"hour": 12, "minute": 47, "second": 19}
